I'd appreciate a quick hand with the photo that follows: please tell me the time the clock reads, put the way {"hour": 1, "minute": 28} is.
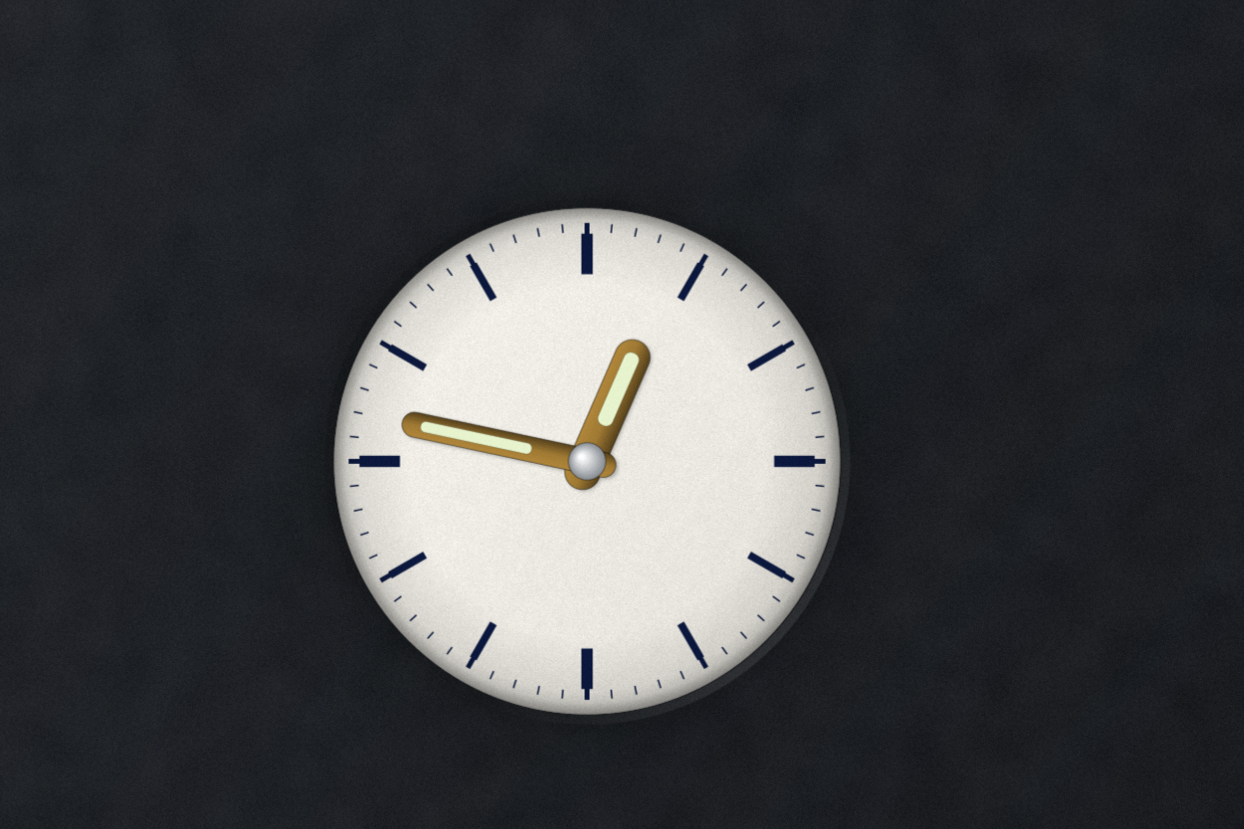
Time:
{"hour": 12, "minute": 47}
